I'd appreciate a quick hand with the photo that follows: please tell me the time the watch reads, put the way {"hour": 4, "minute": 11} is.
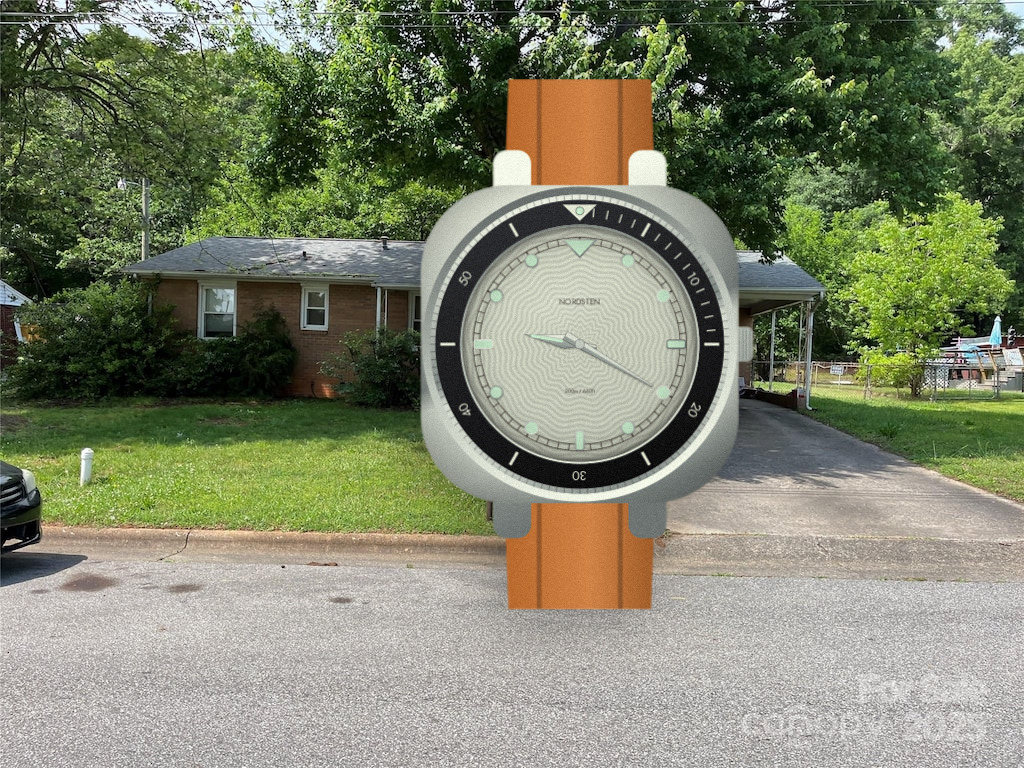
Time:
{"hour": 9, "minute": 20}
